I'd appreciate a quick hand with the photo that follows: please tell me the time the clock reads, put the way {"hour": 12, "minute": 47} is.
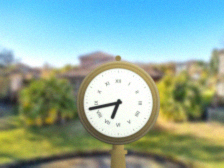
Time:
{"hour": 6, "minute": 43}
